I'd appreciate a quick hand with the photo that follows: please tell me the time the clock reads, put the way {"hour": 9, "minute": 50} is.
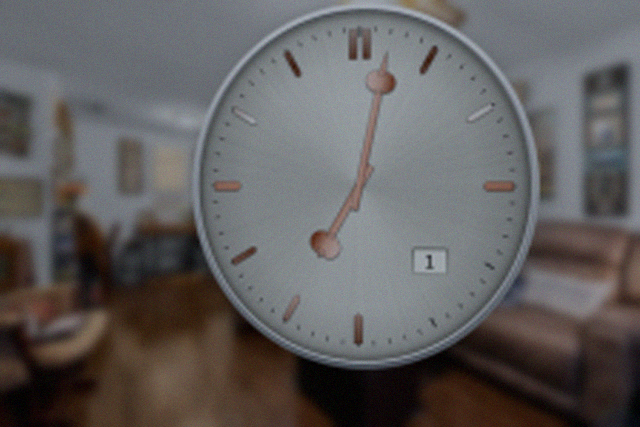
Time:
{"hour": 7, "minute": 2}
